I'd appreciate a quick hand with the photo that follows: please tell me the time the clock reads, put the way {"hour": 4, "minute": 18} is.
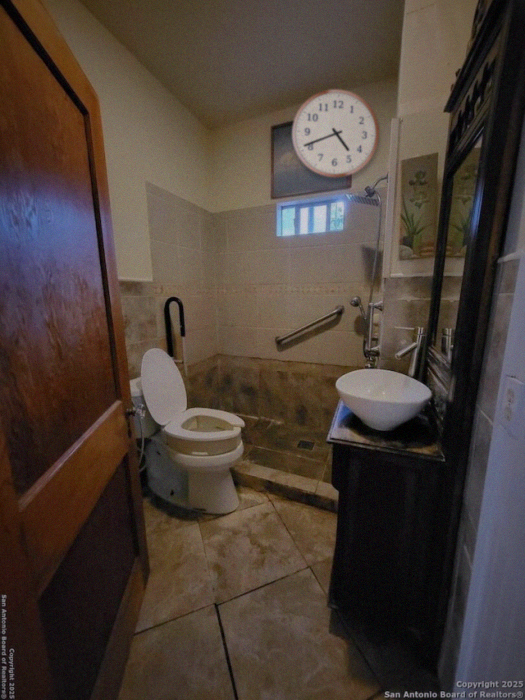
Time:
{"hour": 4, "minute": 41}
